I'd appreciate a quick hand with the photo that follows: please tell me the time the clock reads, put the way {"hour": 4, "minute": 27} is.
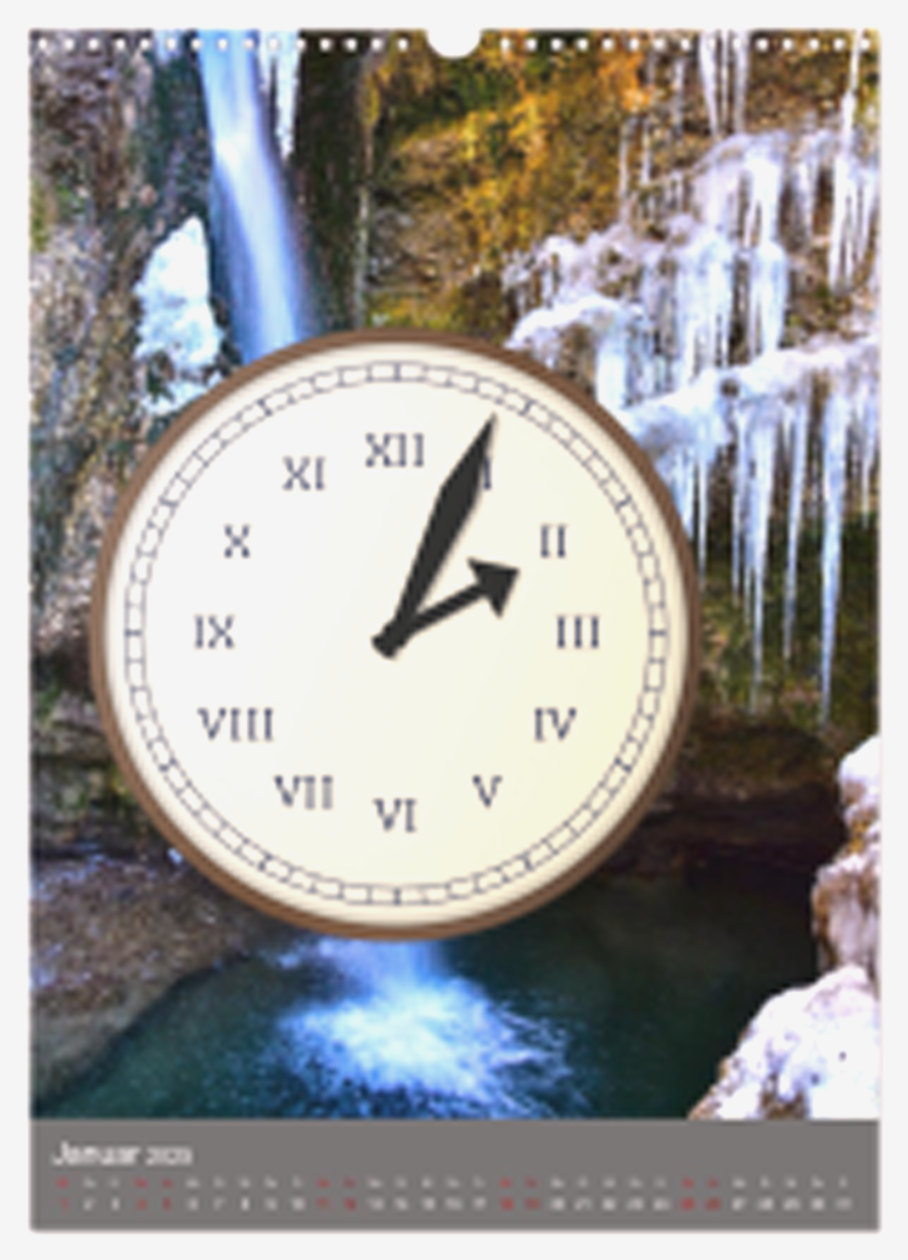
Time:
{"hour": 2, "minute": 4}
